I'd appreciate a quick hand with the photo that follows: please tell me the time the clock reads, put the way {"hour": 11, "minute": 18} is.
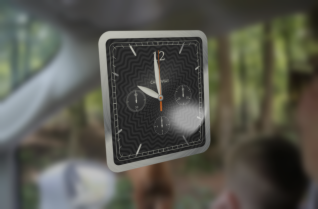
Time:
{"hour": 9, "minute": 59}
